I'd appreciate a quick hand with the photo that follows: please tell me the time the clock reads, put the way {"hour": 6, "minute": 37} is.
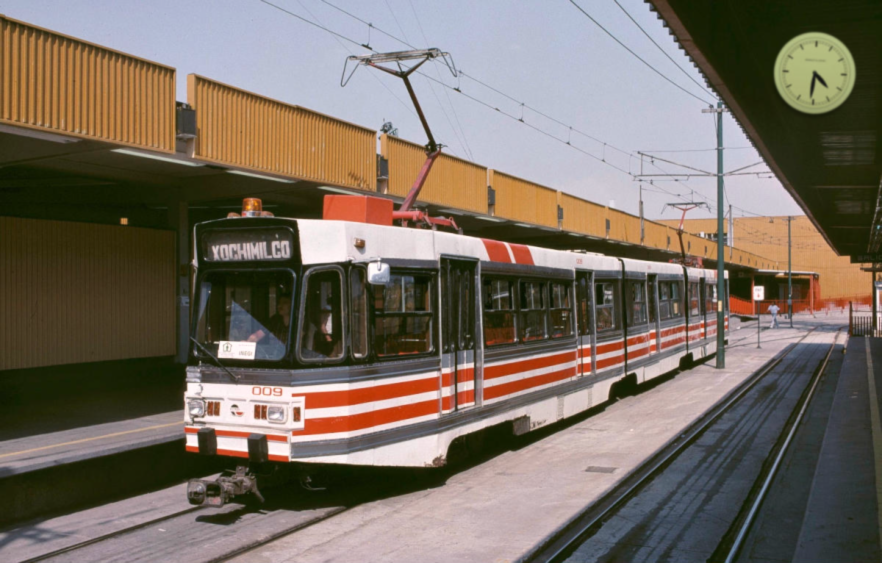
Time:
{"hour": 4, "minute": 31}
